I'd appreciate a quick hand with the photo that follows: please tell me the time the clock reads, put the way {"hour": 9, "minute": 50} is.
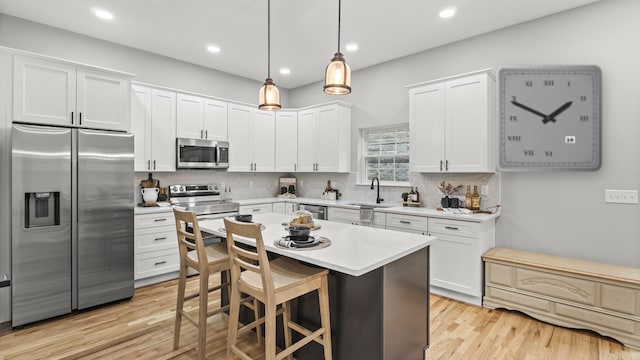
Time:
{"hour": 1, "minute": 49}
